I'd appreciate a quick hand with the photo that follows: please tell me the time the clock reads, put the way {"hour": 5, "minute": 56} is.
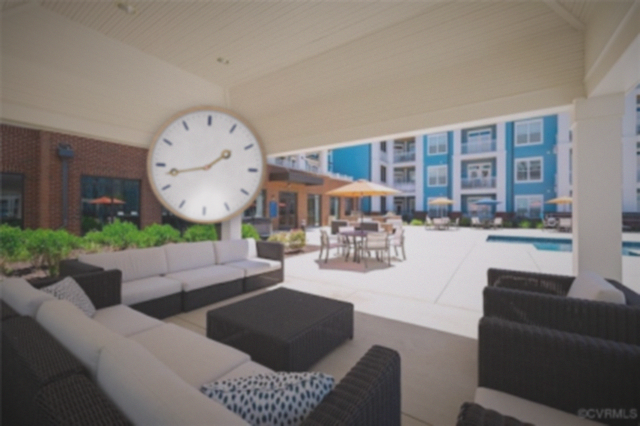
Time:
{"hour": 1, "minute": 43}
